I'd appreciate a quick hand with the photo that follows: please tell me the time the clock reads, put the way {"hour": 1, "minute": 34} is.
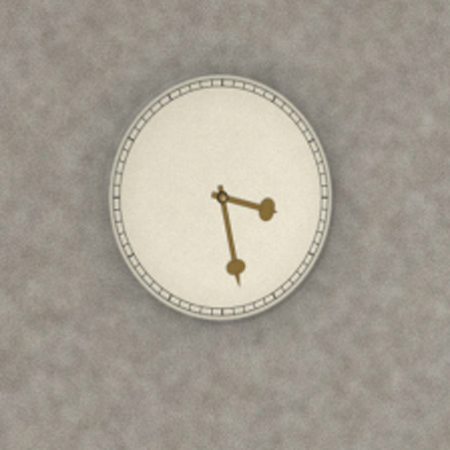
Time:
{"hour": 3, "minute": 28}
